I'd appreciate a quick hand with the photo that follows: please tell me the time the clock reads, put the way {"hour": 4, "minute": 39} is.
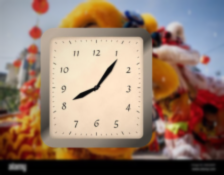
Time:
{"hour": 8, "minute": 6}
